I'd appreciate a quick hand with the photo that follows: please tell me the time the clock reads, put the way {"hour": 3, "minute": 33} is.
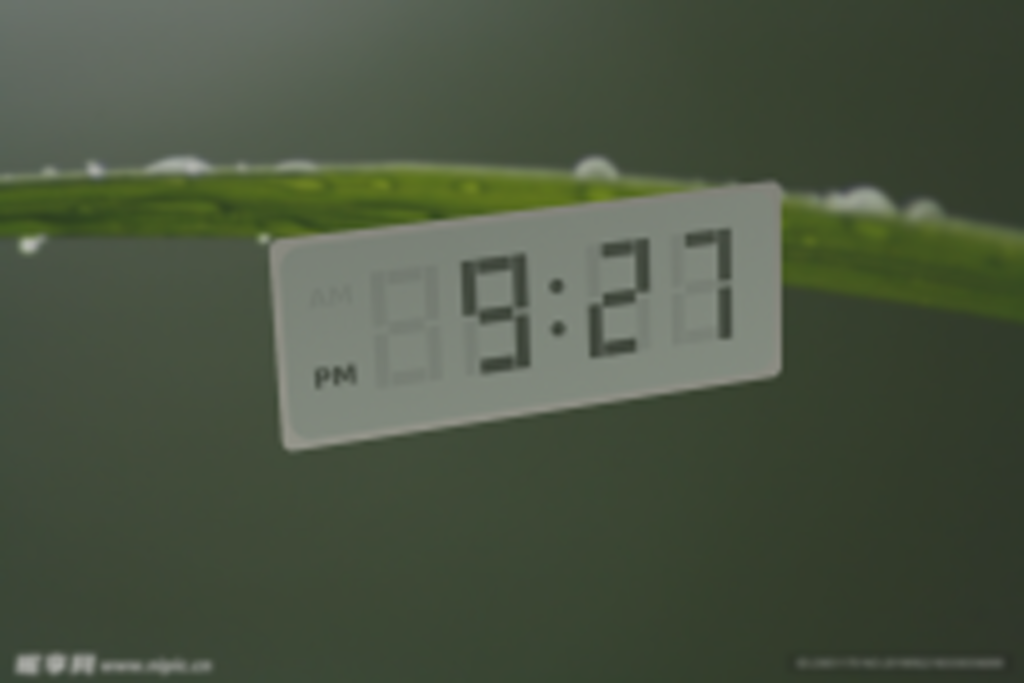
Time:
{"hour": 9, "minute": 27}
